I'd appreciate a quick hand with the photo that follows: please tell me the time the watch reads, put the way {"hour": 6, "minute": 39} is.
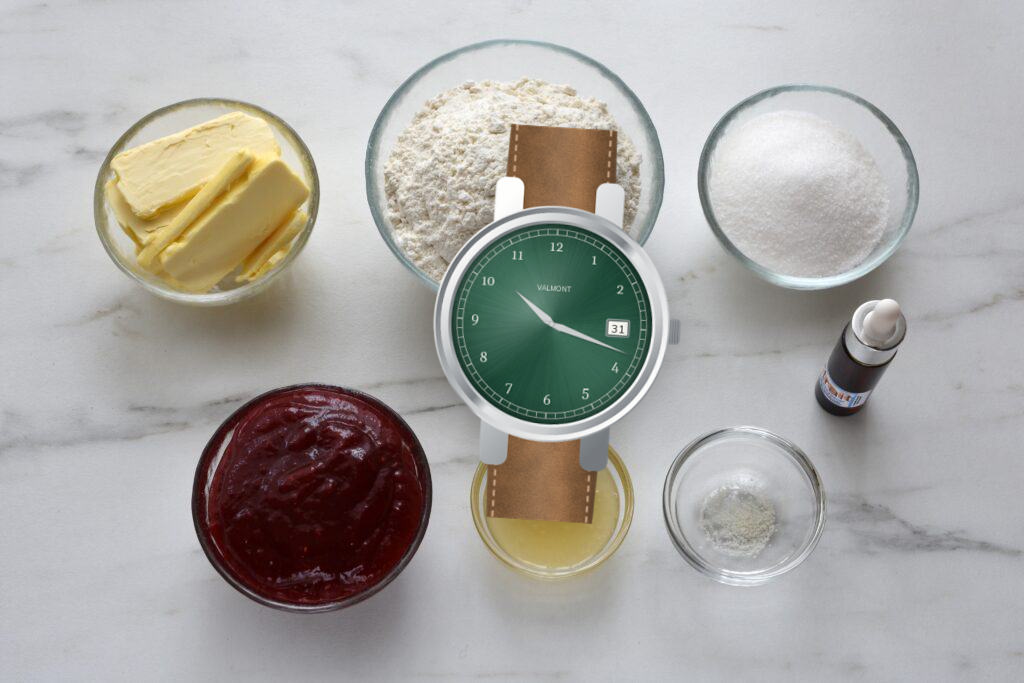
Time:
{"hour": 10, "minute": 18}
